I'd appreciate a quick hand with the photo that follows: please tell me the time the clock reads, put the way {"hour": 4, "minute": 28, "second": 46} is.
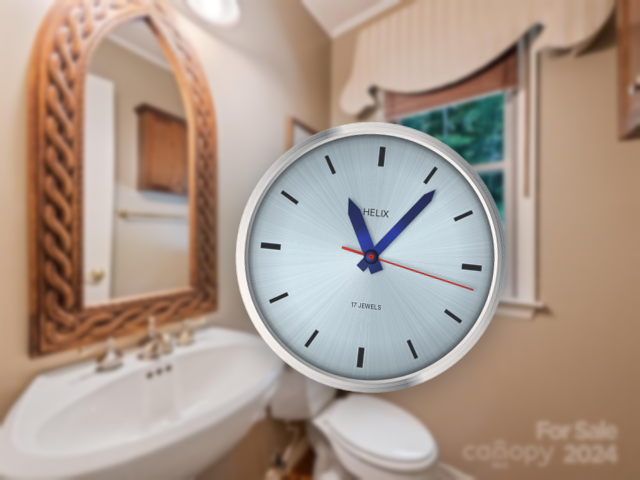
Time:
{"hour": 11, "minute": 6, "second": 17}
